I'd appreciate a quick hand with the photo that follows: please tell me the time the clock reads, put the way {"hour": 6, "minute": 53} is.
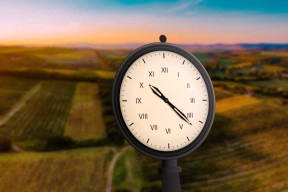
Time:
{"hour": 10, "minute": 22}
